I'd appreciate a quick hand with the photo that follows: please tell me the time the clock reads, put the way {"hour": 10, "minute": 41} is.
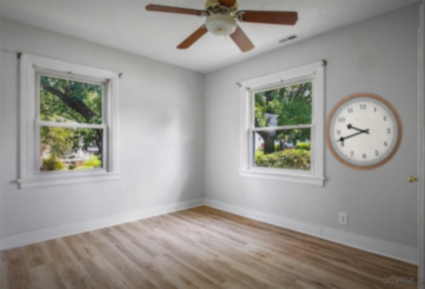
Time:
{"hour": 9, "minute": 42}
